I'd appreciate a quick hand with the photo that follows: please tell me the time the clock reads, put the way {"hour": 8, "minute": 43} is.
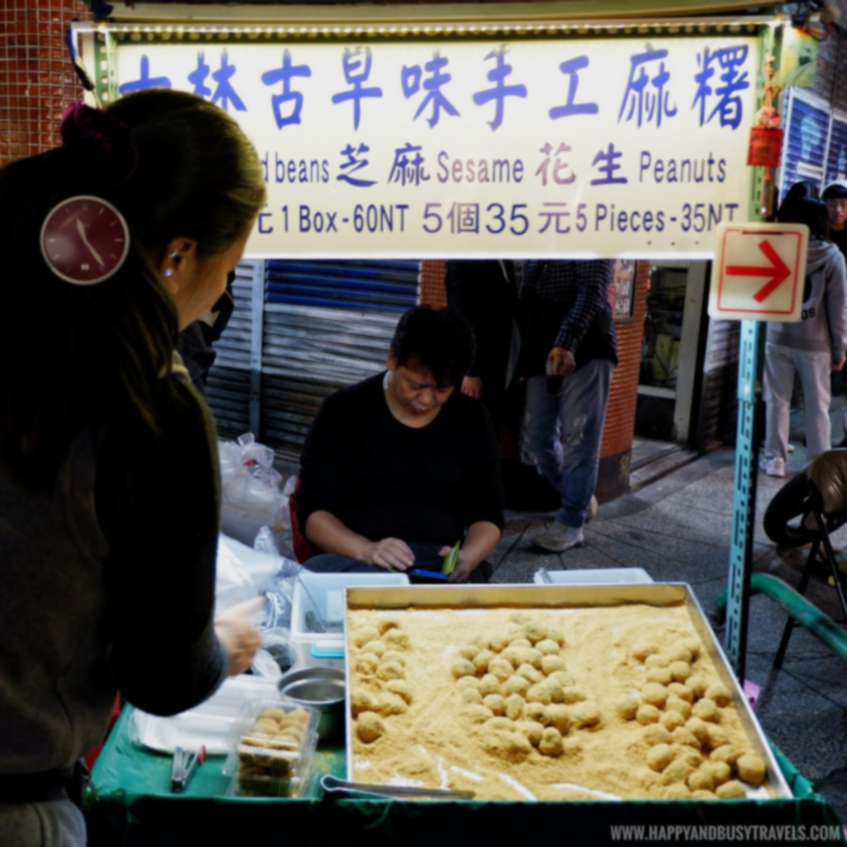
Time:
{"hour": 11, "minute": 24}
